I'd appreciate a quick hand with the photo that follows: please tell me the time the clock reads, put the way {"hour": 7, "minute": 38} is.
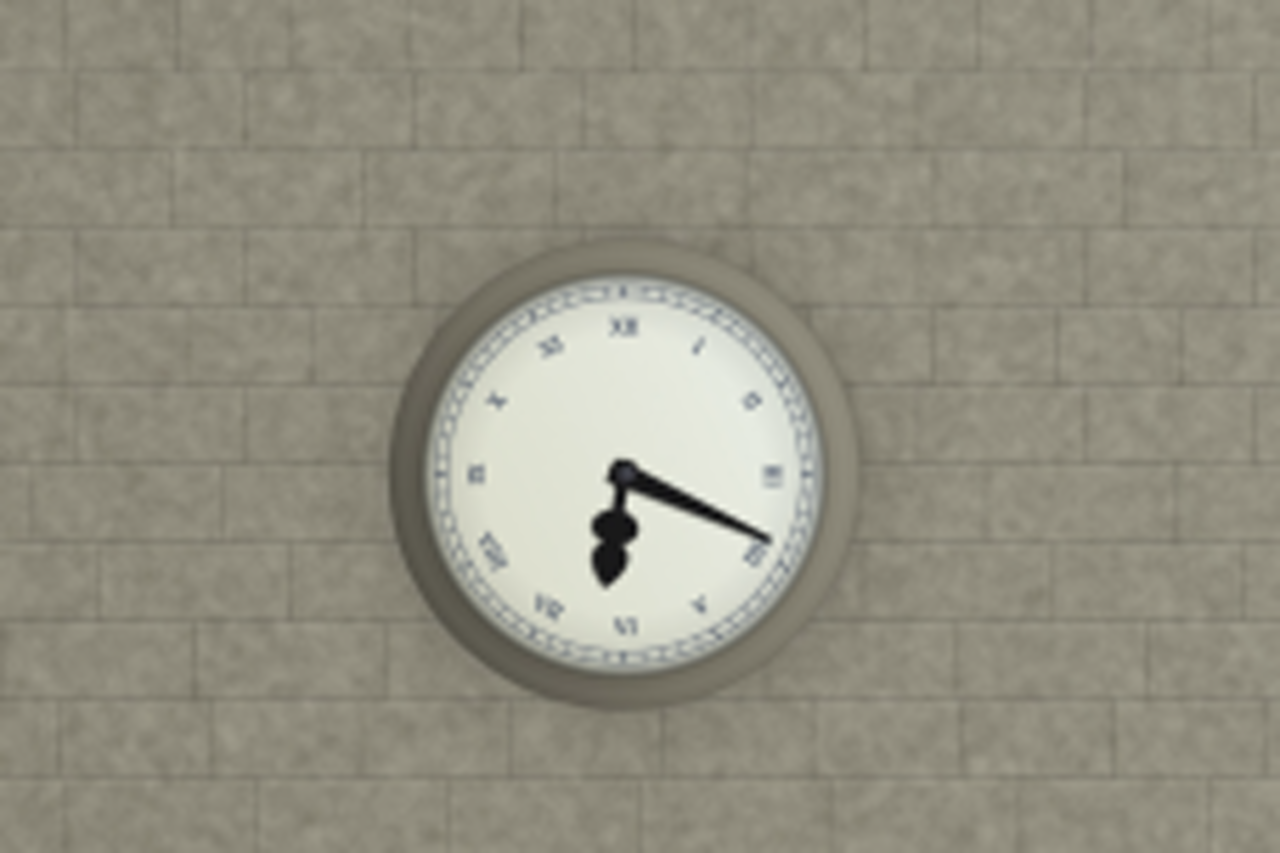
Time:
{"hour": 6, "minute": 19}
